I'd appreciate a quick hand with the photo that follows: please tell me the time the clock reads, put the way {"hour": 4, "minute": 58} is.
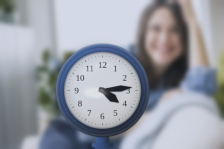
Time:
{"hour": 4, "minute": 14}
